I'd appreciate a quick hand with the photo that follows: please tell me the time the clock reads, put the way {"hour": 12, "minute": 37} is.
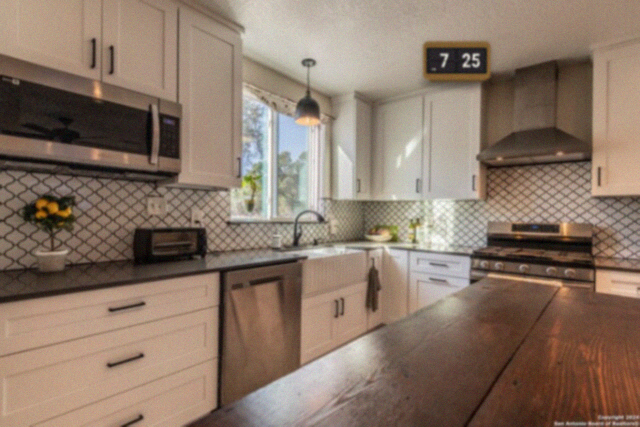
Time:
{"hour": 7, "minute": 25}
